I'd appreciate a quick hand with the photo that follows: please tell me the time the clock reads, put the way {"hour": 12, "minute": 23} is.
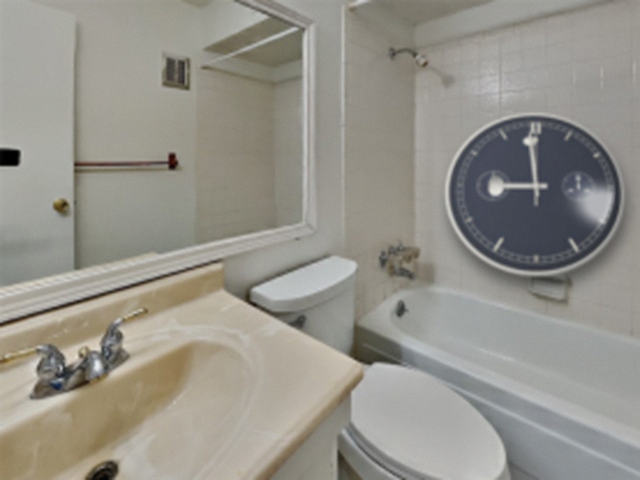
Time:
{"hour": 8, "minute": 59}
